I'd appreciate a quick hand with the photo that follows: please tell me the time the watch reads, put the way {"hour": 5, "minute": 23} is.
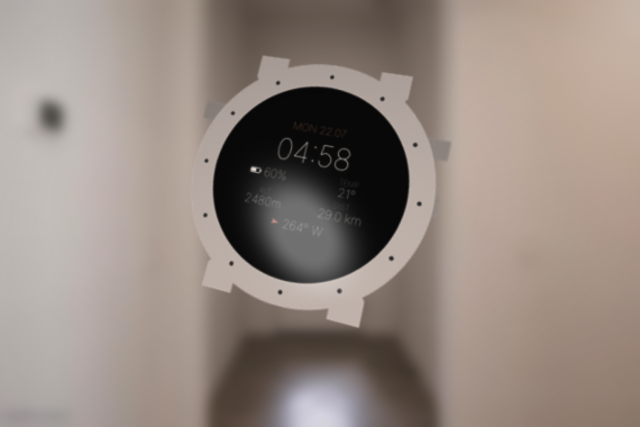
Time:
{"hour": 4, "minute": 58}
